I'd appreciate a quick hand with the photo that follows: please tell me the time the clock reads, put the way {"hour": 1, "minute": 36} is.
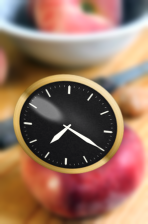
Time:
{"hour": 7, "minute": 20}
